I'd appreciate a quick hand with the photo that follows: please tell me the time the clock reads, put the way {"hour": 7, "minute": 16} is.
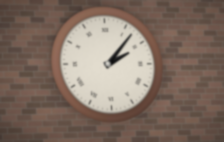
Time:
{"hour": 2, "minute": 7}
